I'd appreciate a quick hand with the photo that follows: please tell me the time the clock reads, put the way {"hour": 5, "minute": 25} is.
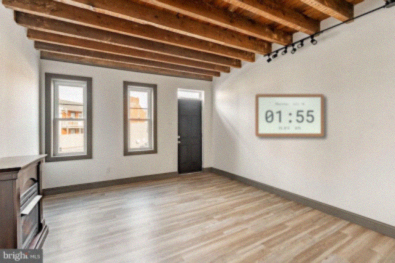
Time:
{"hour": 1, "minute": 55}
